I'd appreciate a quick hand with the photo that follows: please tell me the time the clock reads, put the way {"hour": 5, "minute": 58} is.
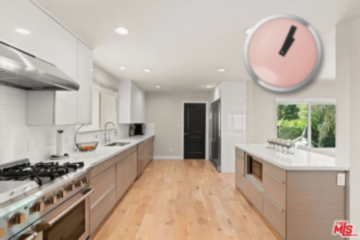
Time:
{"hour": 1, "minute": 4}
